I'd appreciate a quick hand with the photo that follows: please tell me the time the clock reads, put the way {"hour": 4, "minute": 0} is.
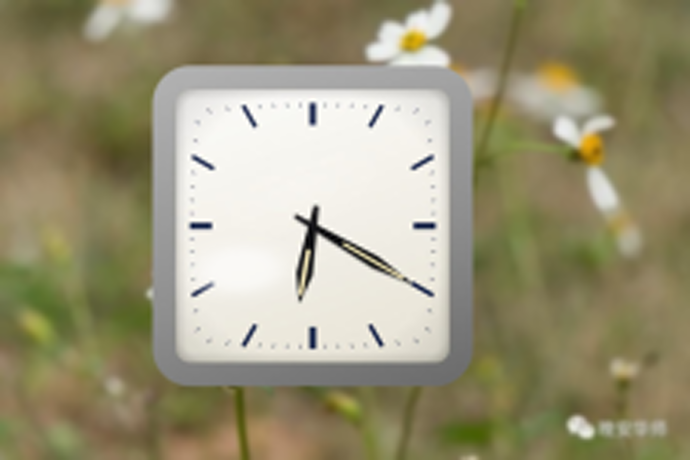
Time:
{"hour": 6, "minute": 20}
